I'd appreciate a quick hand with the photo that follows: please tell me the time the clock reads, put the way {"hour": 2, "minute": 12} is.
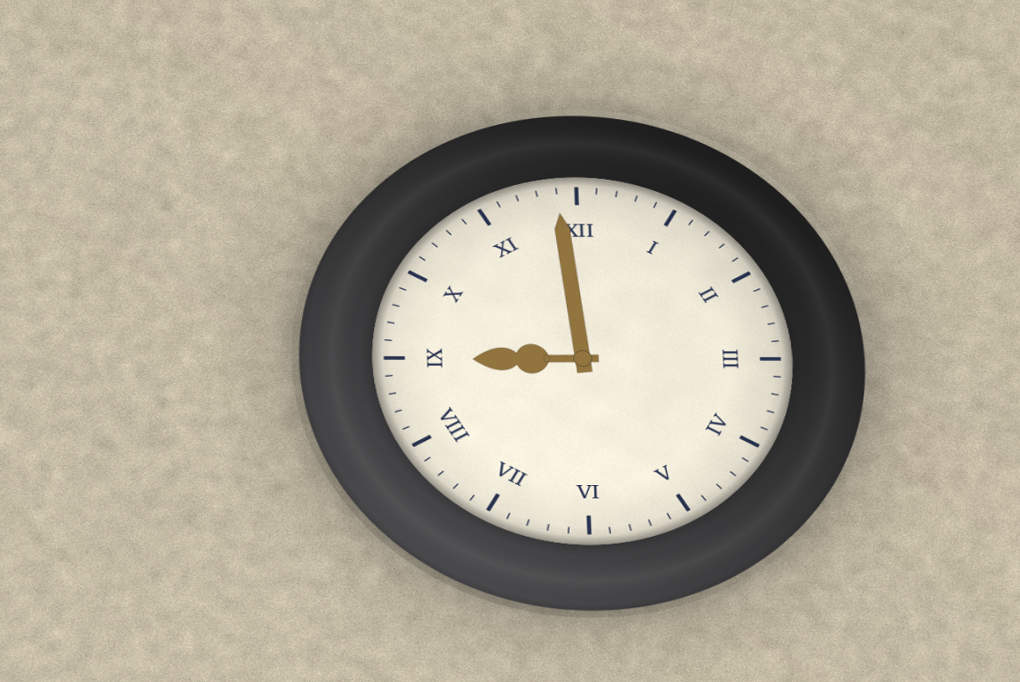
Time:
{"hour": 8, "minute": 59}
